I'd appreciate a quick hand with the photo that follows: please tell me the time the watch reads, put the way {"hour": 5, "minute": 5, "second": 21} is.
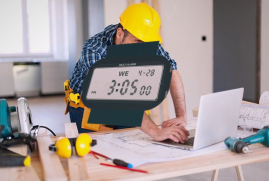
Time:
{"hour": 3, "minute": 5, "second": 0}
